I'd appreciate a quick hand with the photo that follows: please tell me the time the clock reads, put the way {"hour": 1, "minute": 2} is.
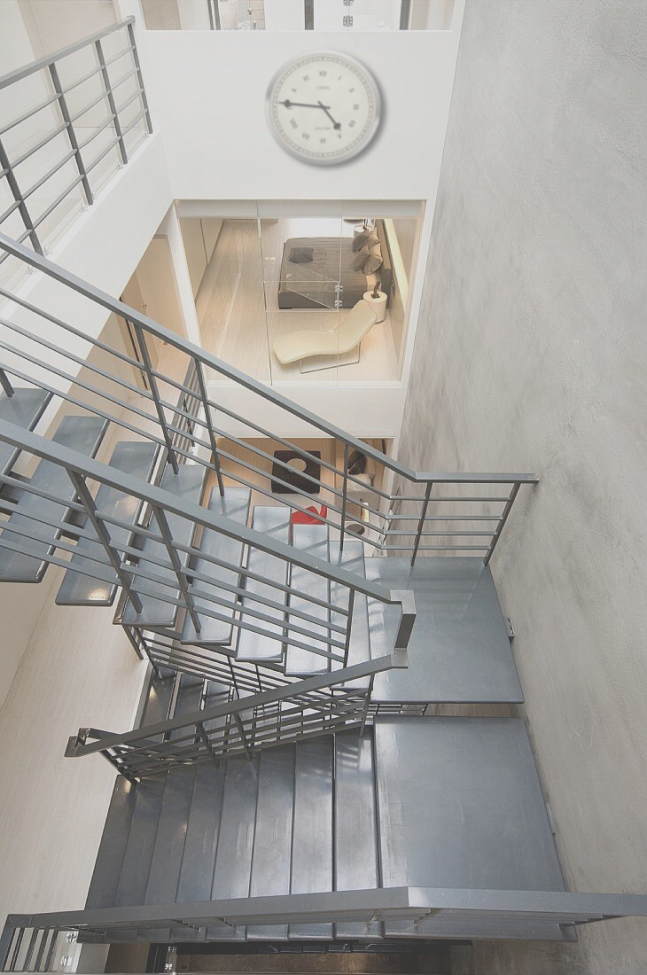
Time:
{"hour": 4, "minute": 46}
